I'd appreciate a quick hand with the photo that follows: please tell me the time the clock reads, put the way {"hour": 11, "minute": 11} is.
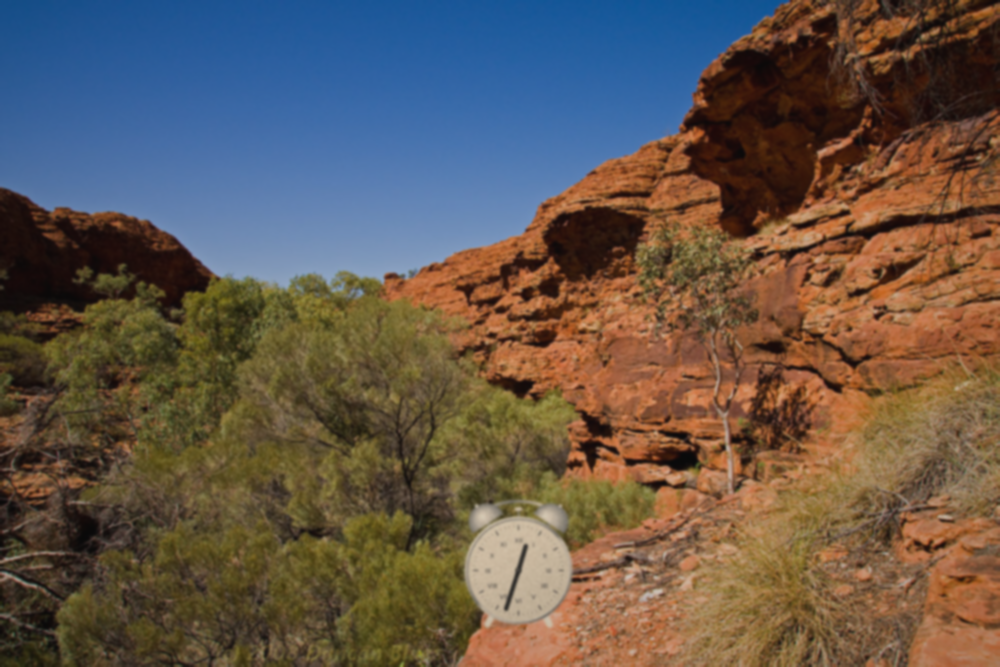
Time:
{"hour": 12, "minute": 33}
